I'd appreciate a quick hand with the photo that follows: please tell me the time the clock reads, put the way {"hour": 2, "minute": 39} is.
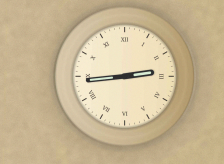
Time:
{"hour": 2, "minute": 44}
